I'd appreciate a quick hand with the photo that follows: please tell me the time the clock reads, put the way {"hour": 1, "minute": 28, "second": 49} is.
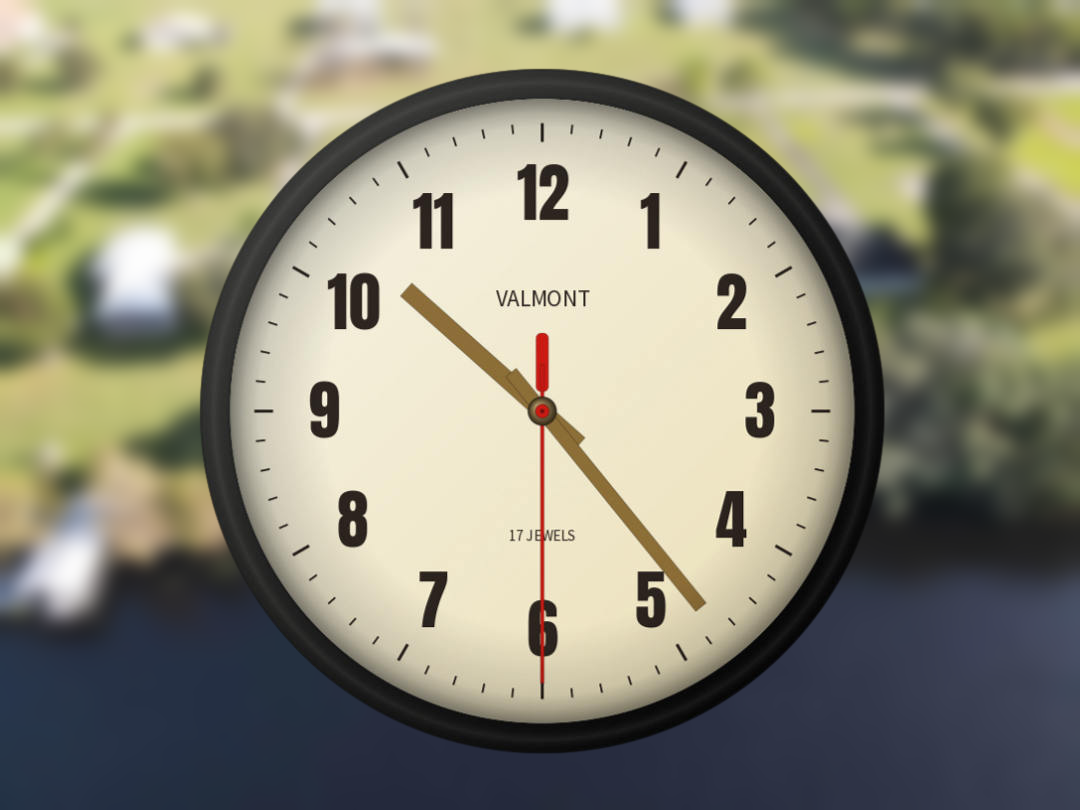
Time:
{"hour": 10, "minute": 23, "second": 30}
